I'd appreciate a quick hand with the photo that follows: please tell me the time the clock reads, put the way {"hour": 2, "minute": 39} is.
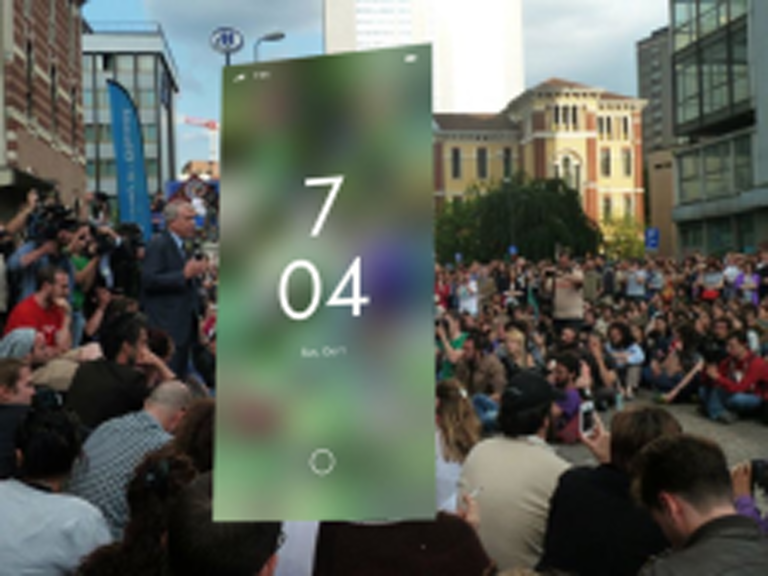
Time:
{"hour": 7, "minute": 4}
